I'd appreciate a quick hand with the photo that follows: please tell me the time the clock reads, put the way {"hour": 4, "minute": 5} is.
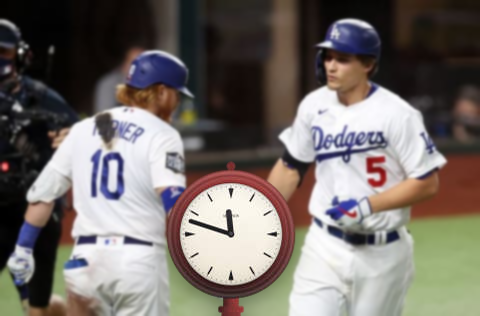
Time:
{"hour": 11, "minute": 48}
